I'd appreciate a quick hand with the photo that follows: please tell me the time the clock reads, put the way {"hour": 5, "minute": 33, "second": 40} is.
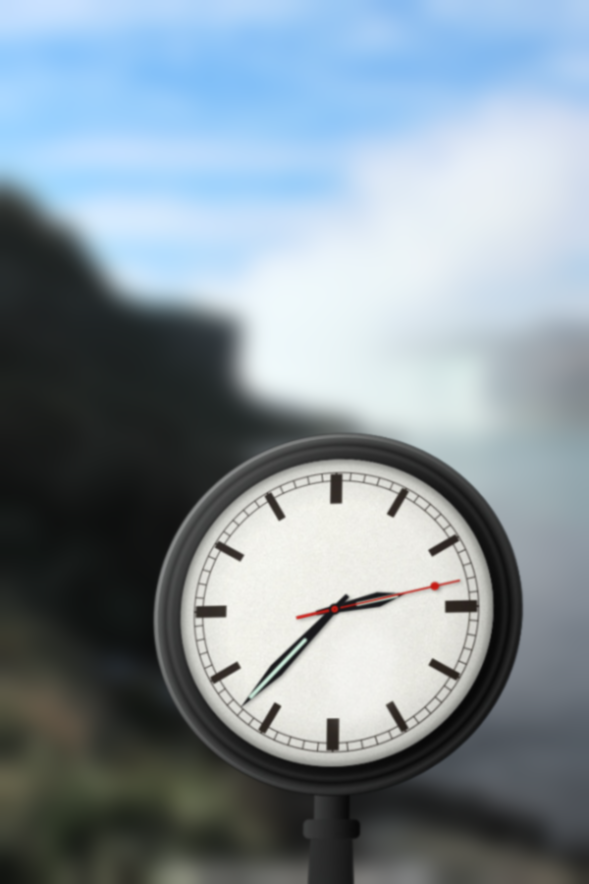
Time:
{"hour": 2, "minute": 37, "second": 13}
